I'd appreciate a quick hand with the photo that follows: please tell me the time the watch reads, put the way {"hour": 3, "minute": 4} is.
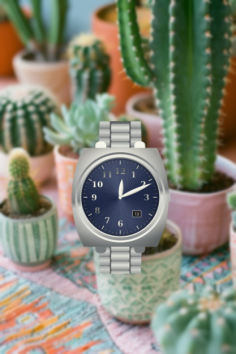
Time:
{"hour": 12, "minute": 11}
